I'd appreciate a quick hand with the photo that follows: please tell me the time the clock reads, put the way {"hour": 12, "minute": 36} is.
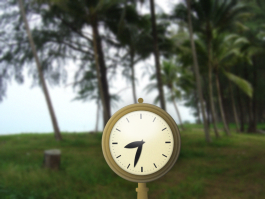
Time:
{"hour": 8, "minute": 33}
